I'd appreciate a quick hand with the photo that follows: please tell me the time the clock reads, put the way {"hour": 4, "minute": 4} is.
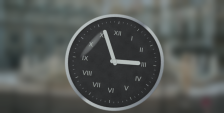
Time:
{"hour": 2, "minute": 56}
